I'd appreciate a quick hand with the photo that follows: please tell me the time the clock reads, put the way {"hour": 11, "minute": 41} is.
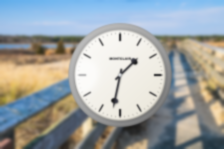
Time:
{"hour": 1, "minute": 32}
